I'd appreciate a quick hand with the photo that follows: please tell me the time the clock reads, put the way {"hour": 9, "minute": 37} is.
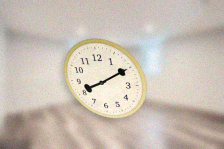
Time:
{"hour": 8, "minute": 10}
